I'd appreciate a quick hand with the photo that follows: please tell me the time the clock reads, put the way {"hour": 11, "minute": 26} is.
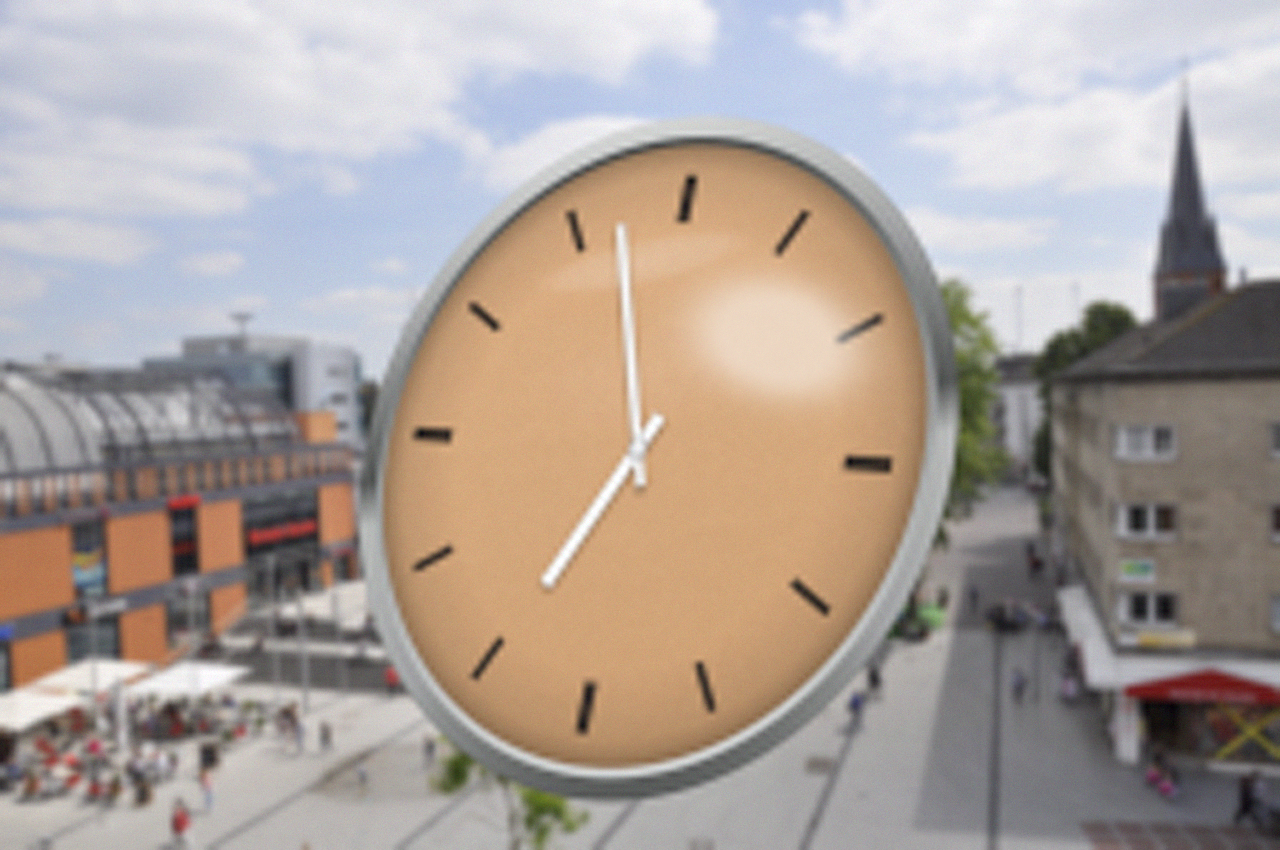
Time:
{"hour": 6, "minute": 57}
